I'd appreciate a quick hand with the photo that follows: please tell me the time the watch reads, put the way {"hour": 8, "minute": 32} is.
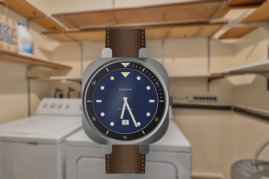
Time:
{"hour": 6, "minute": 26}
